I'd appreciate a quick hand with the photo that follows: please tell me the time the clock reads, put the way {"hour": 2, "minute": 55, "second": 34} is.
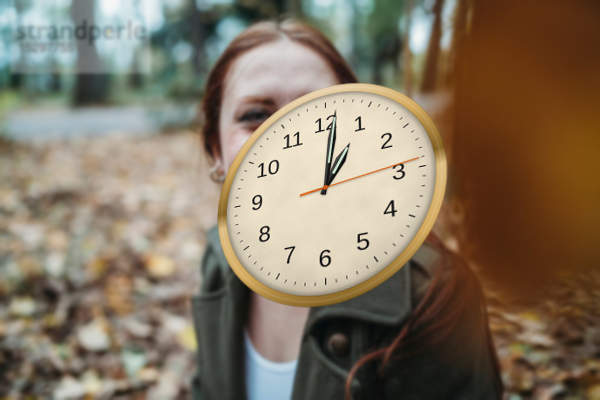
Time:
{"hour": 1, "minute": 1, "second": 14}
